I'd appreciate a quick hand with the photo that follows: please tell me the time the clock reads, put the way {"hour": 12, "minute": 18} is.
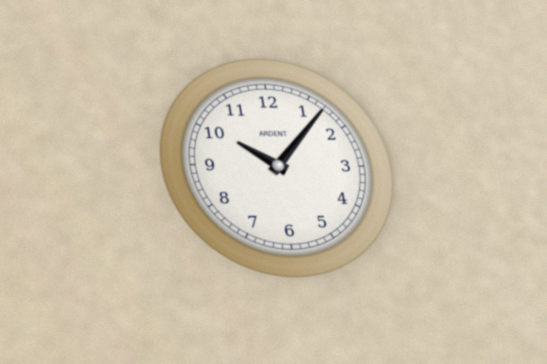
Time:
{"hour": 10, "minute": 7}
